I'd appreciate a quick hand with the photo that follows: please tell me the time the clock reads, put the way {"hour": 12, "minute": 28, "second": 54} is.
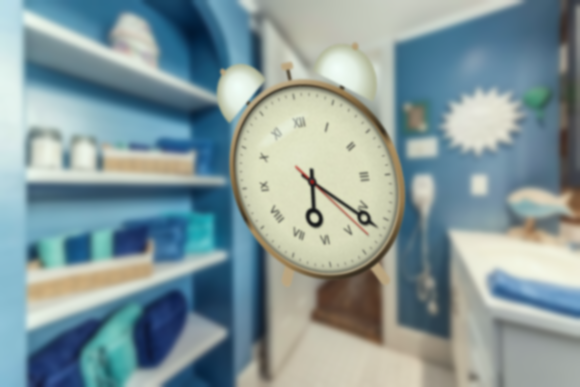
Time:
{"hour": 6, "minute": 21, "second": 23}
